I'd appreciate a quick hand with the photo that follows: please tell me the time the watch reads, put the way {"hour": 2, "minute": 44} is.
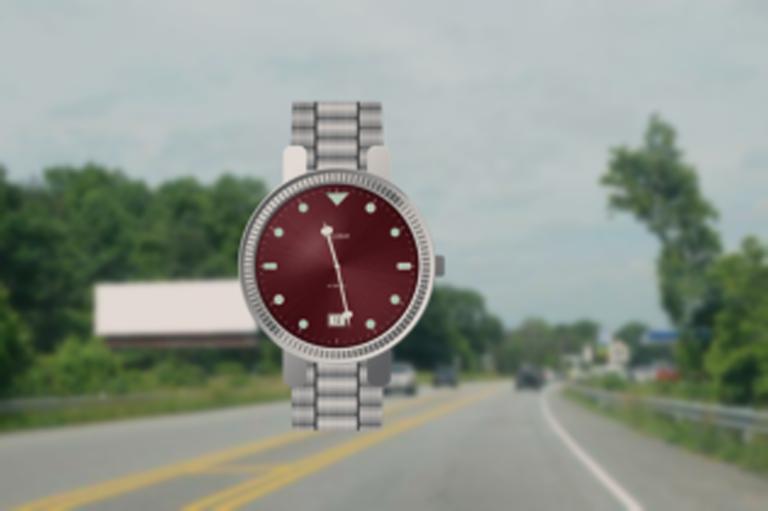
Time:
{"hour": 11, "minute": 28}
